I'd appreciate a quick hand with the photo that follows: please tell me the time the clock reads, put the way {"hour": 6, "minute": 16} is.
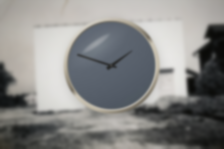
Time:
{"hour": 1, "minute": 48}
